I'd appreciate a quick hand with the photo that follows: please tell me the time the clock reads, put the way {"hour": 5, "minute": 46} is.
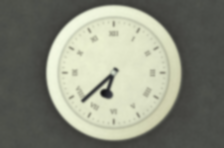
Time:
{"hour": 6, "minute": 38}
